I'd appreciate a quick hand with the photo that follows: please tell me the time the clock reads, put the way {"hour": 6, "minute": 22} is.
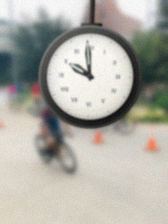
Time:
{"hour": 9, "minute": 59}
